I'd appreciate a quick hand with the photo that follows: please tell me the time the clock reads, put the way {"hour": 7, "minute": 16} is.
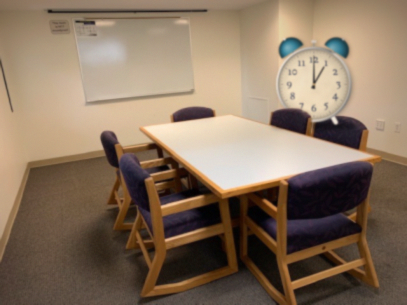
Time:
{"hour": 1, "minute": 0}
